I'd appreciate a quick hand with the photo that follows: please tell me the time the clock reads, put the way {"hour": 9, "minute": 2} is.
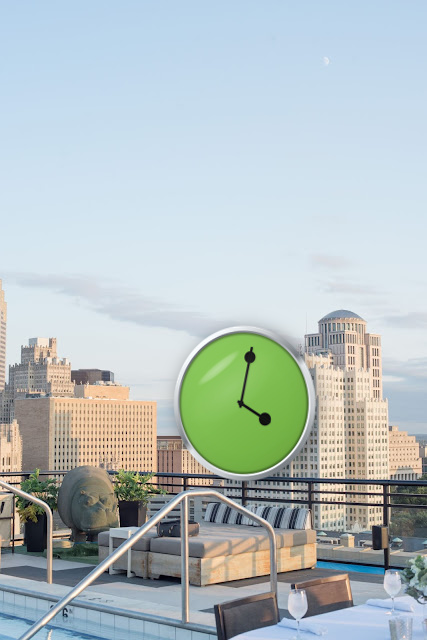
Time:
{"hour": 4, "minute": 2}
